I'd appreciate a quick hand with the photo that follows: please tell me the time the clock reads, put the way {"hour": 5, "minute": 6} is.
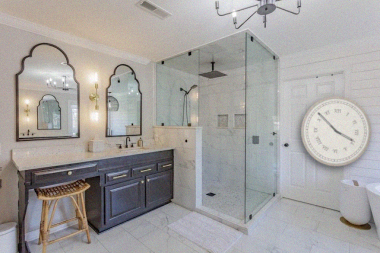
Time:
{"hour": 3, "minute": 52}
